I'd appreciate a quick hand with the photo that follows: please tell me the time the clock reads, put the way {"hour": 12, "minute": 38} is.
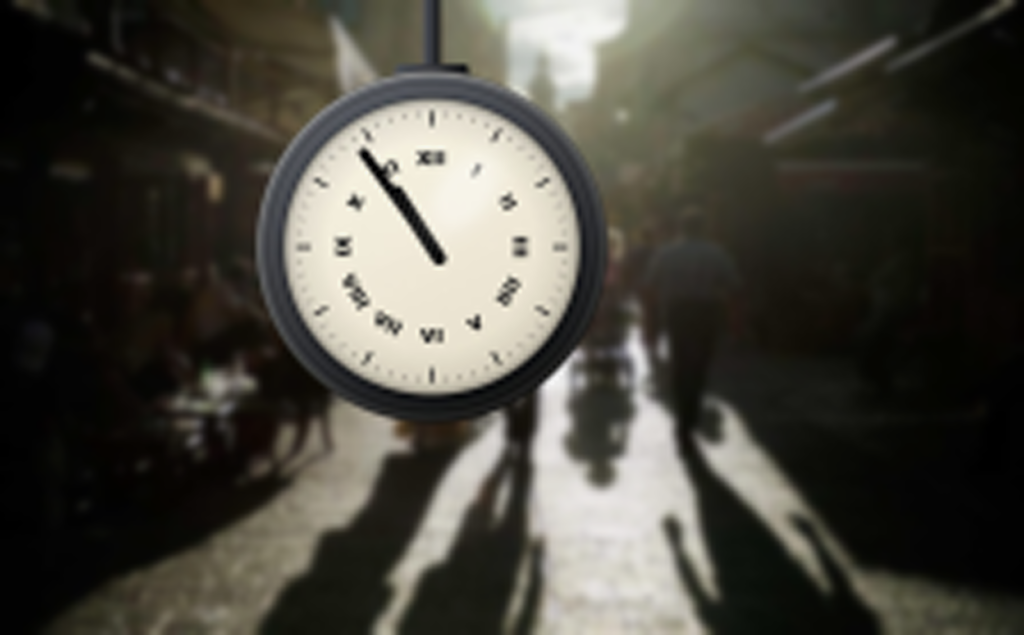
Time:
{"hour": 10, "minute": 54}
